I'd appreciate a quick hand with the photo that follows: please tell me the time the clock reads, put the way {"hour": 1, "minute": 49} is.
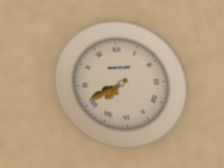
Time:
{"hour": 7, "minute": 41}
